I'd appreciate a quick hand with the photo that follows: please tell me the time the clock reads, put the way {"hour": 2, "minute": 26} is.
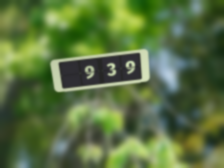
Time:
{"hour": 9, "minute": 39}
